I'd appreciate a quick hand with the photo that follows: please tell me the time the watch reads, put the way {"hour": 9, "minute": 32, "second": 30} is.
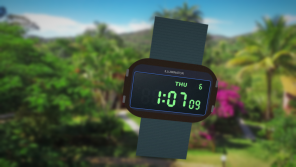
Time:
{"hour": 1, "minute": 7, "second": 9}
